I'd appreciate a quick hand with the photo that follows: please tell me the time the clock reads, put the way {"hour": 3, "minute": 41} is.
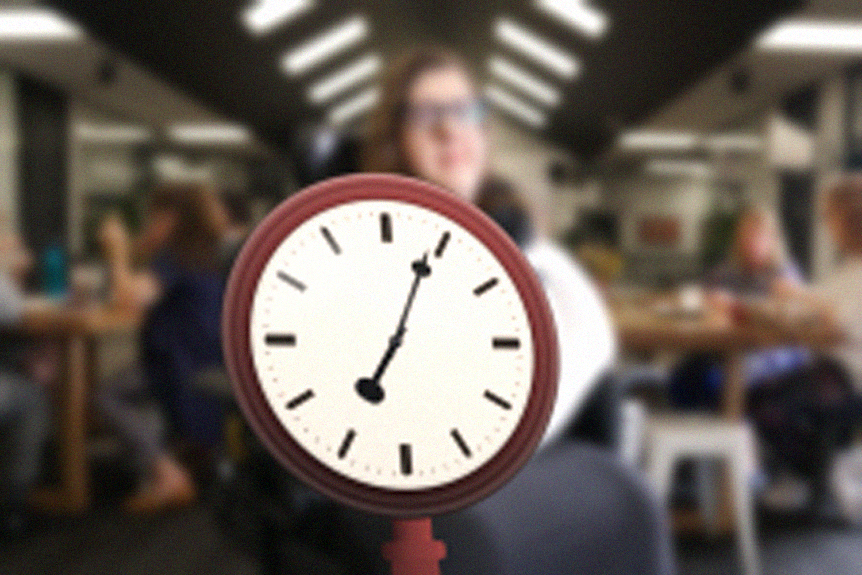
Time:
{"hour": 7, "minute": 4}
